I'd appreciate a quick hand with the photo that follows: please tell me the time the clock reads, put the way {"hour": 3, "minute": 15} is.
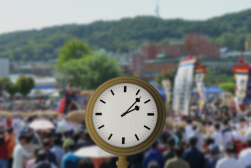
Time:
{"hour": 2, "minute": 7}
